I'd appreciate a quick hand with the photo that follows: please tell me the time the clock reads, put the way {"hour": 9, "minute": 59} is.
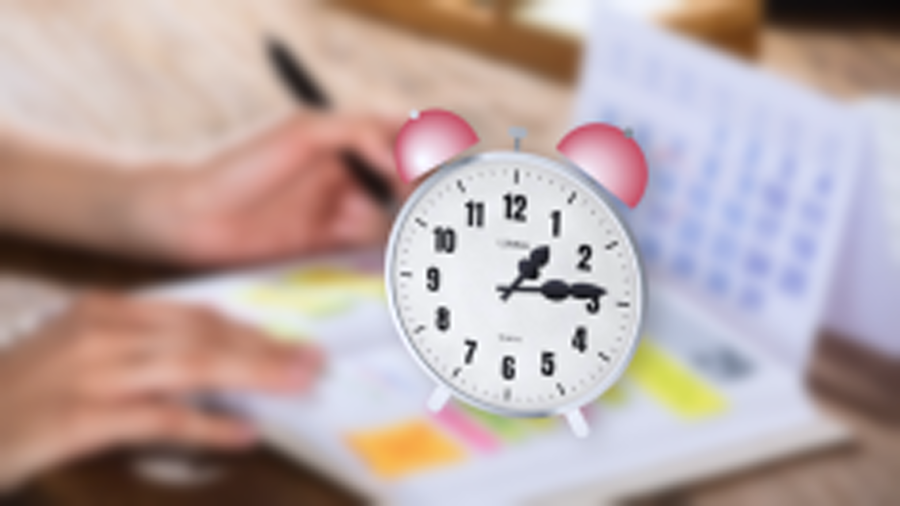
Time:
{"hour": 1, "minute": 14}
